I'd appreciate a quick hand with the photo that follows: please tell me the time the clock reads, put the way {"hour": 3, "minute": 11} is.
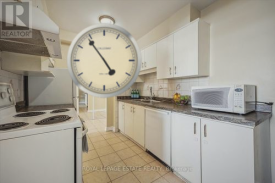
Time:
{"hour": 4, "minute": 54}
